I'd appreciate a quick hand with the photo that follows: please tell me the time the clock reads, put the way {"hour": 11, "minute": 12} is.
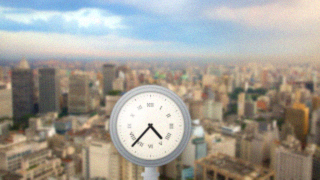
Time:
{"hour": 4, "minute": 37}
